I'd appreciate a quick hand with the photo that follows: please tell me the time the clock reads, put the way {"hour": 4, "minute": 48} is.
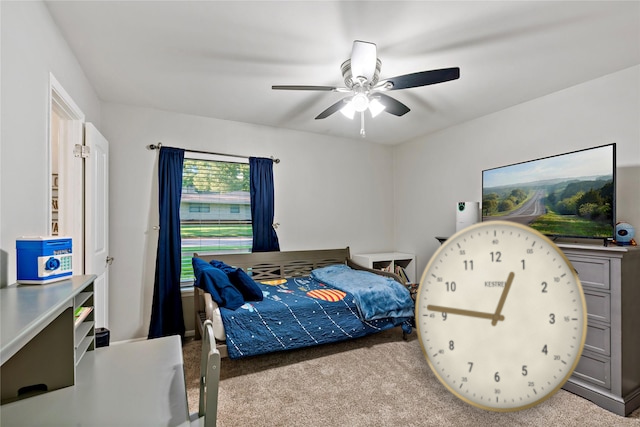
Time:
{"hour": 12, "minute": 46}
